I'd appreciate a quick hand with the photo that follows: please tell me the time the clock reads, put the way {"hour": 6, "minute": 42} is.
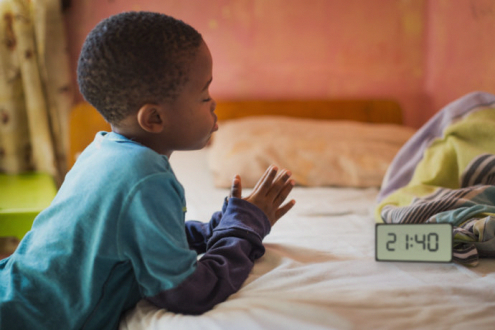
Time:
{"hour": 21, "minute": 40}
